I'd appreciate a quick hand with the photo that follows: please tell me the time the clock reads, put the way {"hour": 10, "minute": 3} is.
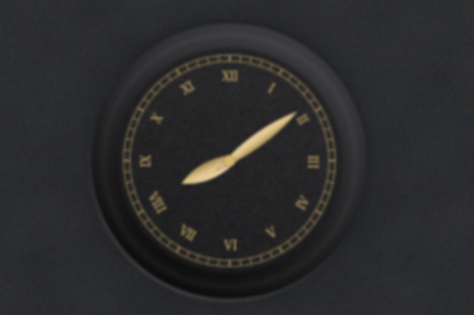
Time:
{"hour": 8, "minute": 9}
